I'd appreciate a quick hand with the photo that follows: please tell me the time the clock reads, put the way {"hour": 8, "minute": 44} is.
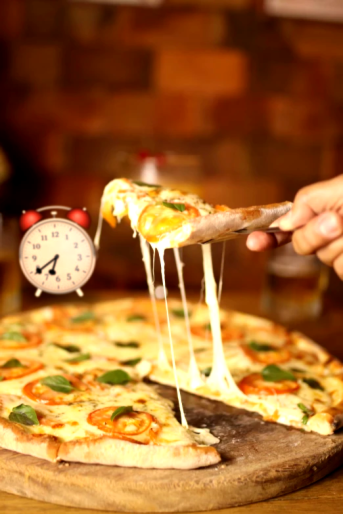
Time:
{"hour": 6, "minute": 39}
